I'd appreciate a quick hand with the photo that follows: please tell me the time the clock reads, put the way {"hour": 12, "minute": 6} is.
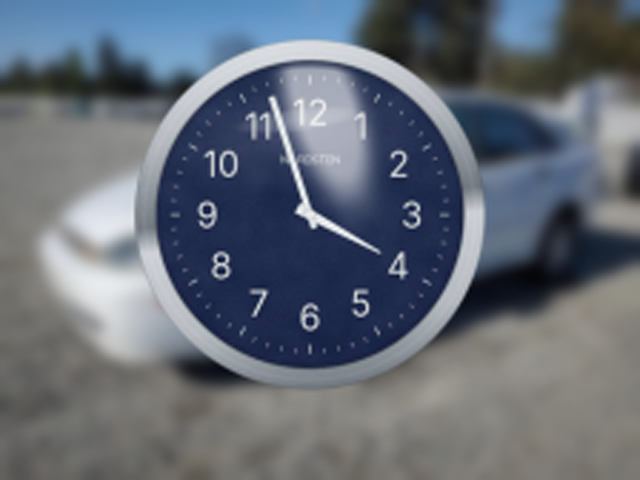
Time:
{"hour": 3, "minute": 57}
